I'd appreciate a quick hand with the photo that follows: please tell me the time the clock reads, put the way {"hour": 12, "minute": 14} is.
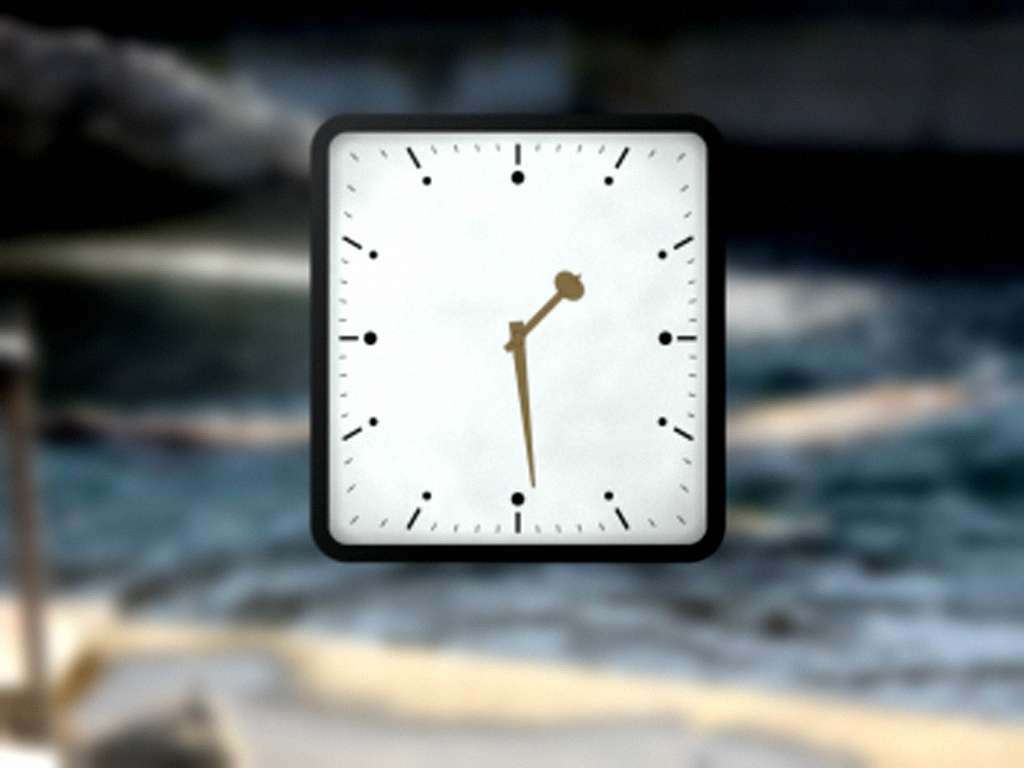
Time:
{"hour": 1, "minute": 29}
